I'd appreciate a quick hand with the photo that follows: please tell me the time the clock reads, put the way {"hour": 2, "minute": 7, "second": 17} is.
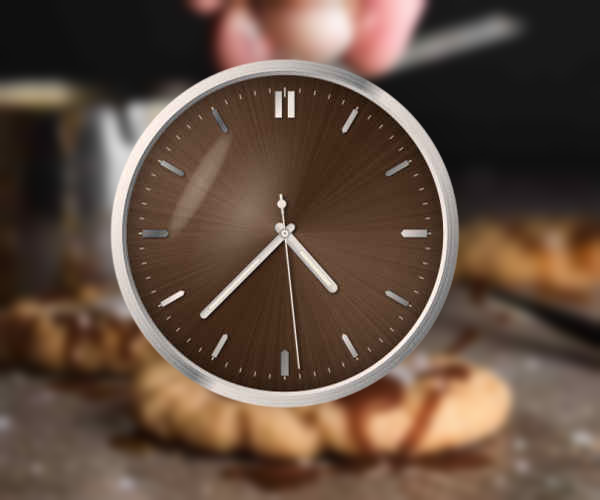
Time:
{"hour": 4, "minute": 37, "second": 29}
